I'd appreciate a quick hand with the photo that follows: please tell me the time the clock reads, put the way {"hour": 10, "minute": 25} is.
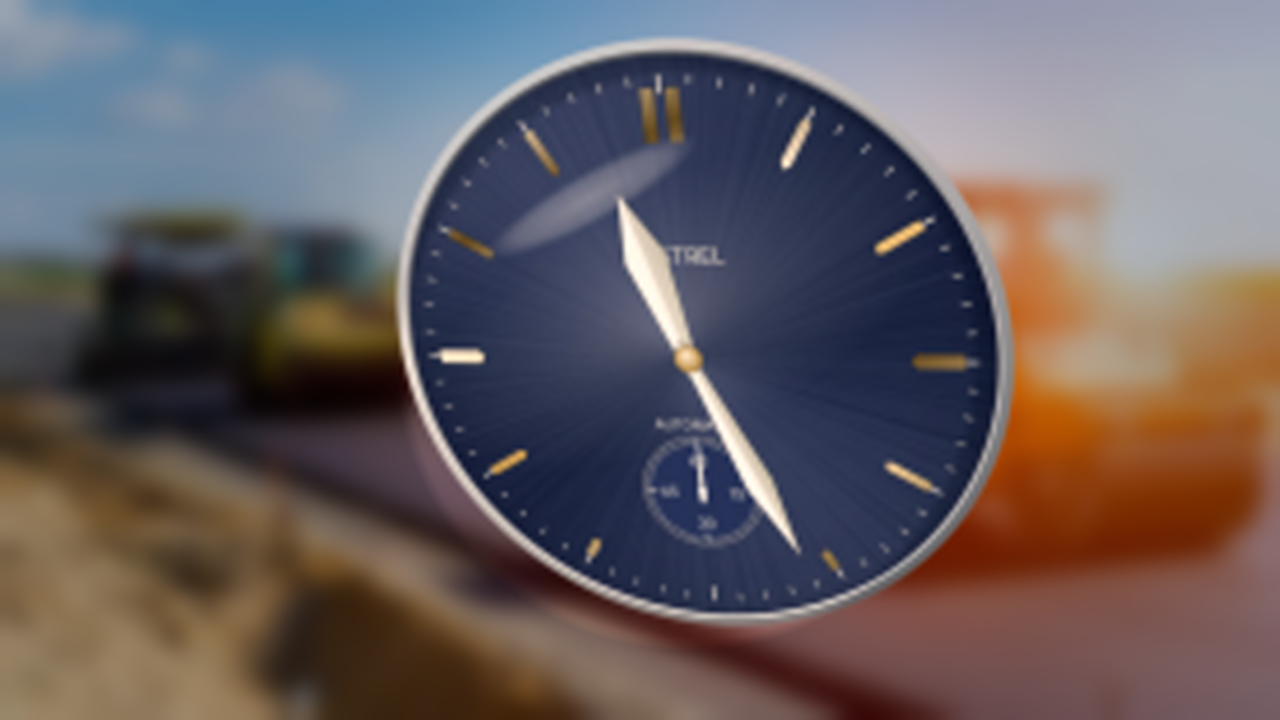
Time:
{"hour": 11, "minute": 26}
